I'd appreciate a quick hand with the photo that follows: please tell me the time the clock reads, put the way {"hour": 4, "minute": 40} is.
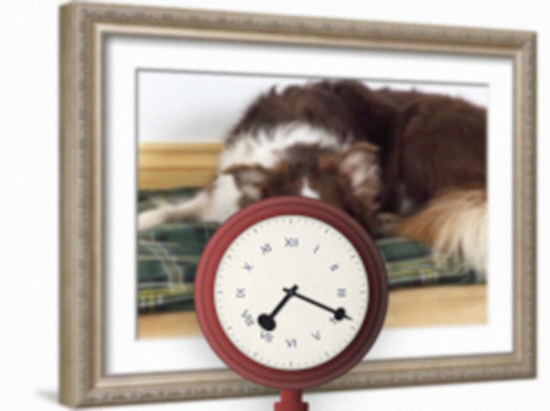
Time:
{"hour": 7, "minute": 19}
